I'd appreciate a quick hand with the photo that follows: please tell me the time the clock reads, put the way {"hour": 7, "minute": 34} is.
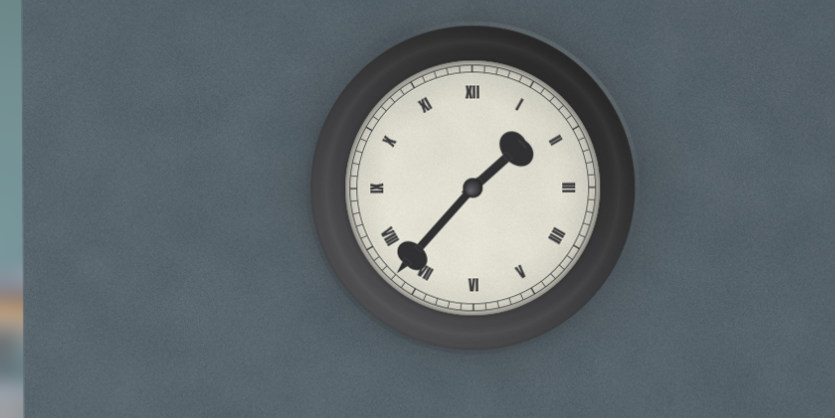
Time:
{"hour": 1, "minute": 37}
